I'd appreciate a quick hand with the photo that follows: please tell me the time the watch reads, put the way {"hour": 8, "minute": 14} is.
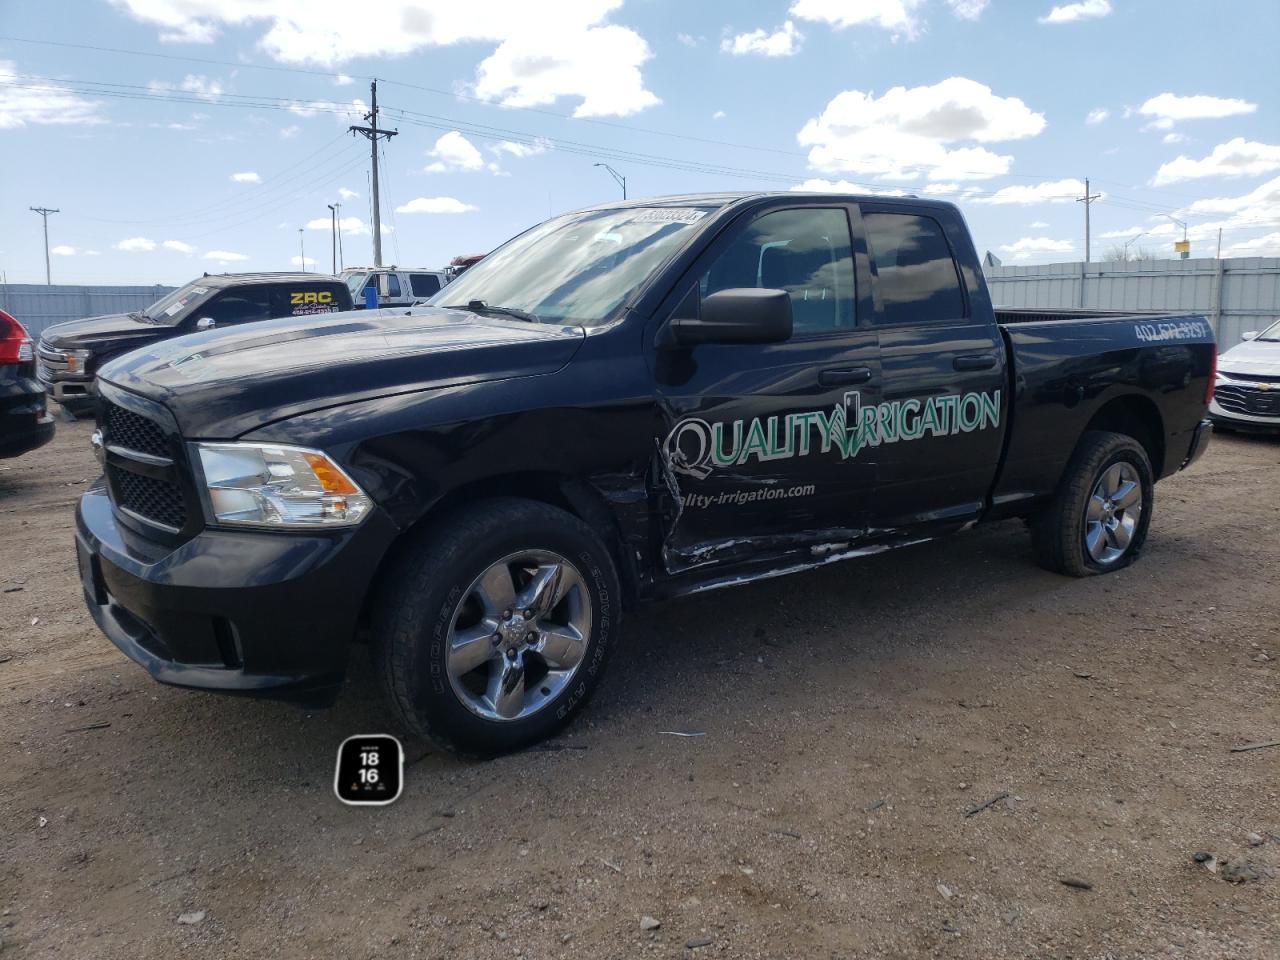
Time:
{"hour": 18, "minute": 16}
